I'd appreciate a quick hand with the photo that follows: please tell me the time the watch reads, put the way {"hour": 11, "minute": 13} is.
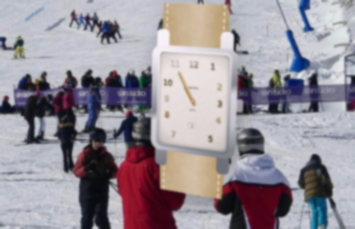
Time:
{"hour": 10, "minute": 55}
